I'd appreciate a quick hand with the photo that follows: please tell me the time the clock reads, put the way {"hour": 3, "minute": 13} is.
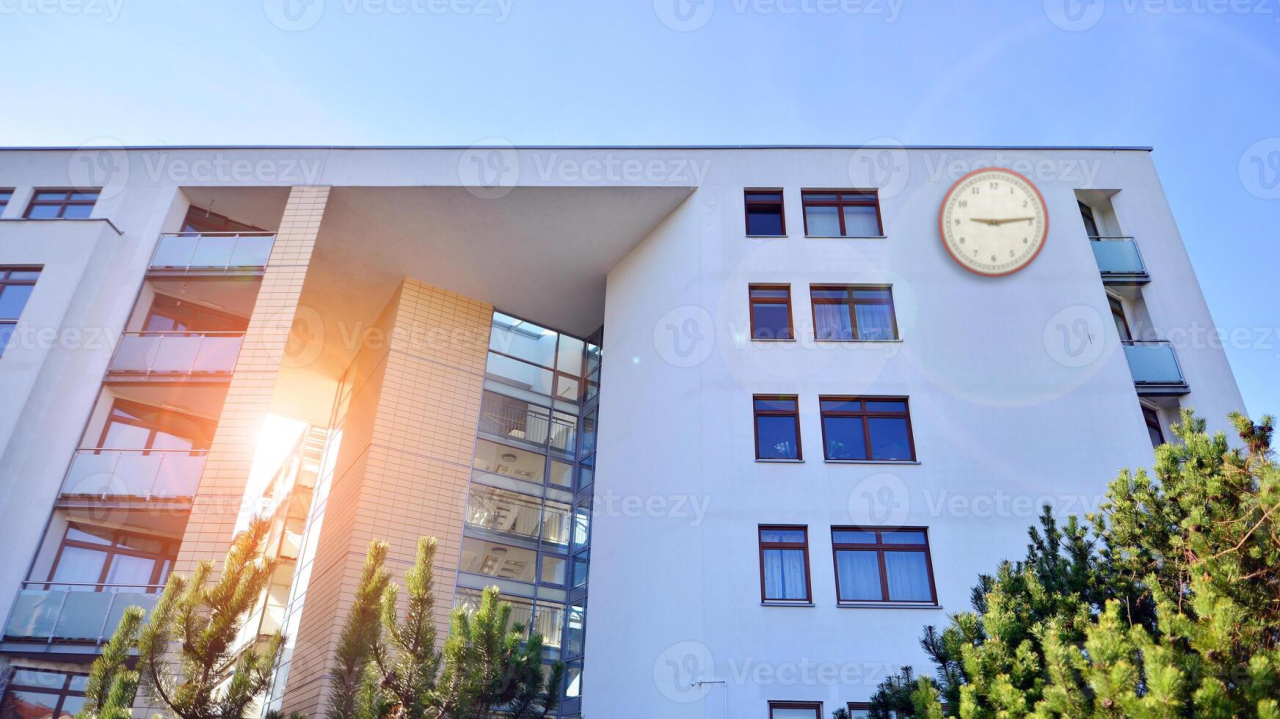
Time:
{"hour": 9, "minute": 14}
